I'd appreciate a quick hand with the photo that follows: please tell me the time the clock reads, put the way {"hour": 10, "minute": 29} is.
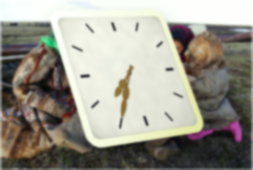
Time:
{"hour": 7, "minute": 35}
